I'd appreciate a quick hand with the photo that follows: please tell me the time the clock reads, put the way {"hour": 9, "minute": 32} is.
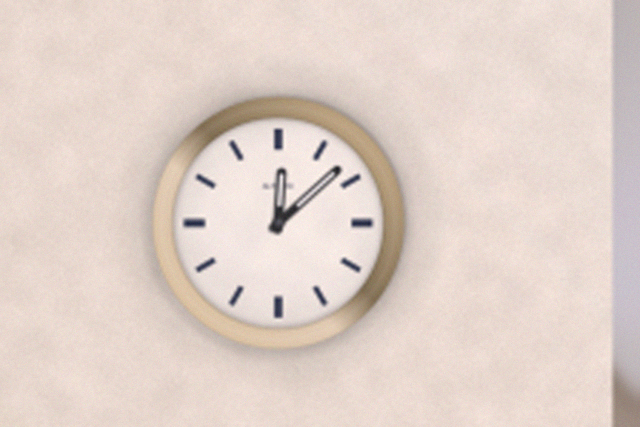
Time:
{"hour": 12, "minute": 8}
